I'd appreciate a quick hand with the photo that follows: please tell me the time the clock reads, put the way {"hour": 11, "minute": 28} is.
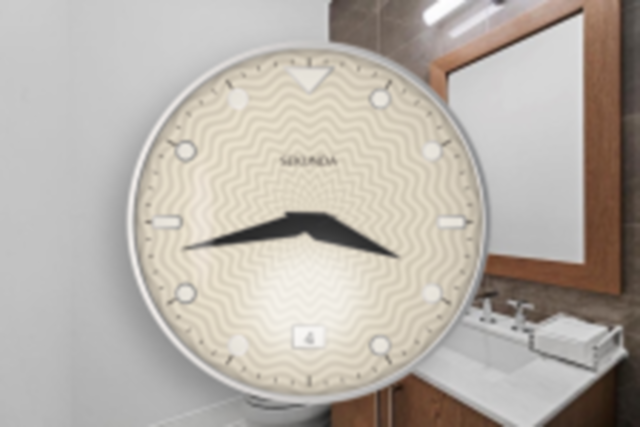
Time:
{"hour": 3, "minute": 43}
